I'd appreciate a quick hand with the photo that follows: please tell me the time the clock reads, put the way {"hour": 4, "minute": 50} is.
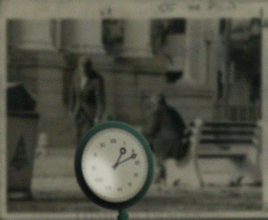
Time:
{"hour": 1, "minute": 12}
